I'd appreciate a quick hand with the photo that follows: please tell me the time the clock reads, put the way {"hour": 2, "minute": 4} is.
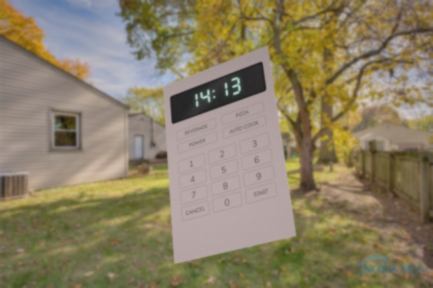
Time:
{"hour": 14, "minute": 13}
